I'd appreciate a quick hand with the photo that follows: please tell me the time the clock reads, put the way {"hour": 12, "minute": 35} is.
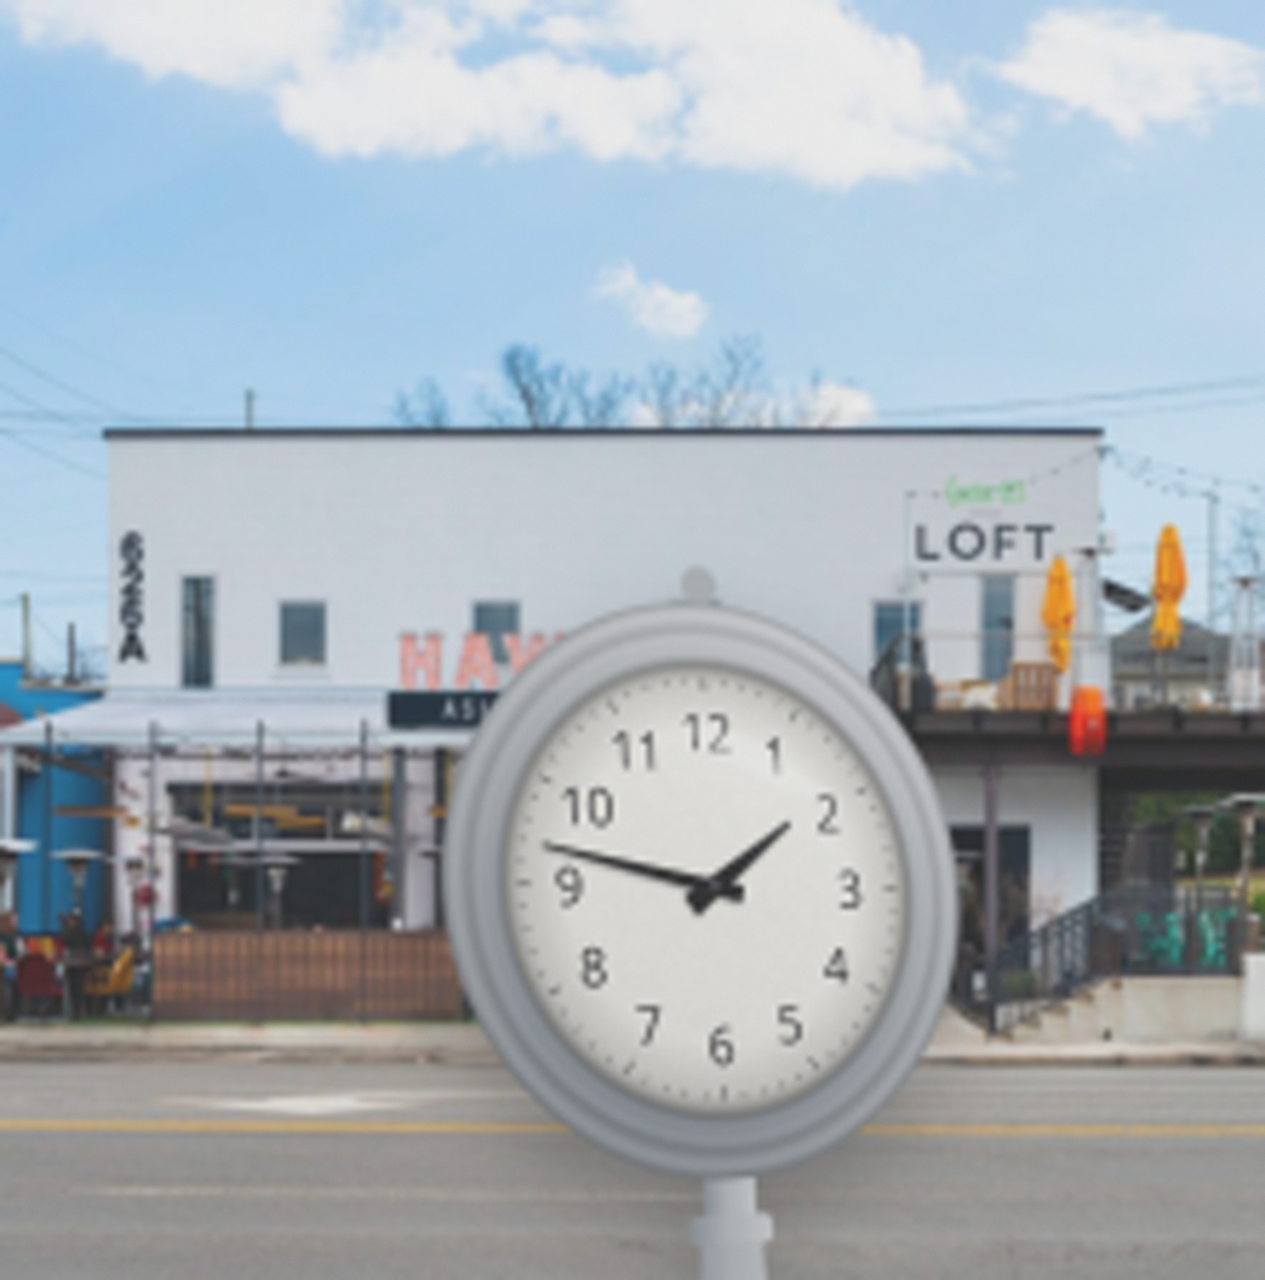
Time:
{"hour": 1, "minute": 47}
